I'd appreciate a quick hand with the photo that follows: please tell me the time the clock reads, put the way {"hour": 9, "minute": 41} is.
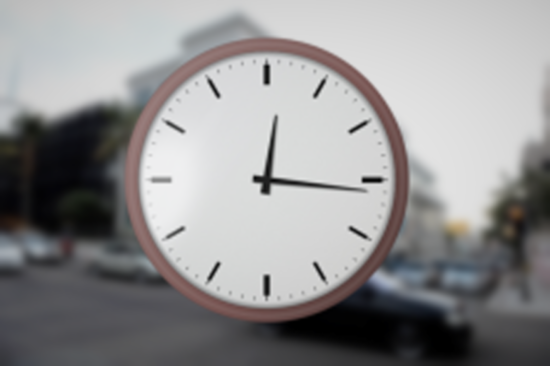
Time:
{"hour": 12, "minute": 16}
